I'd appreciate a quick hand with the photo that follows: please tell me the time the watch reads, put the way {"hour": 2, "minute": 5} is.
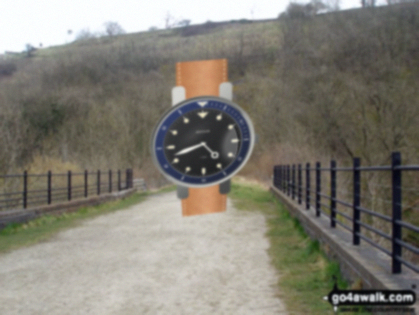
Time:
{"hour": 4, "minute": 42}
